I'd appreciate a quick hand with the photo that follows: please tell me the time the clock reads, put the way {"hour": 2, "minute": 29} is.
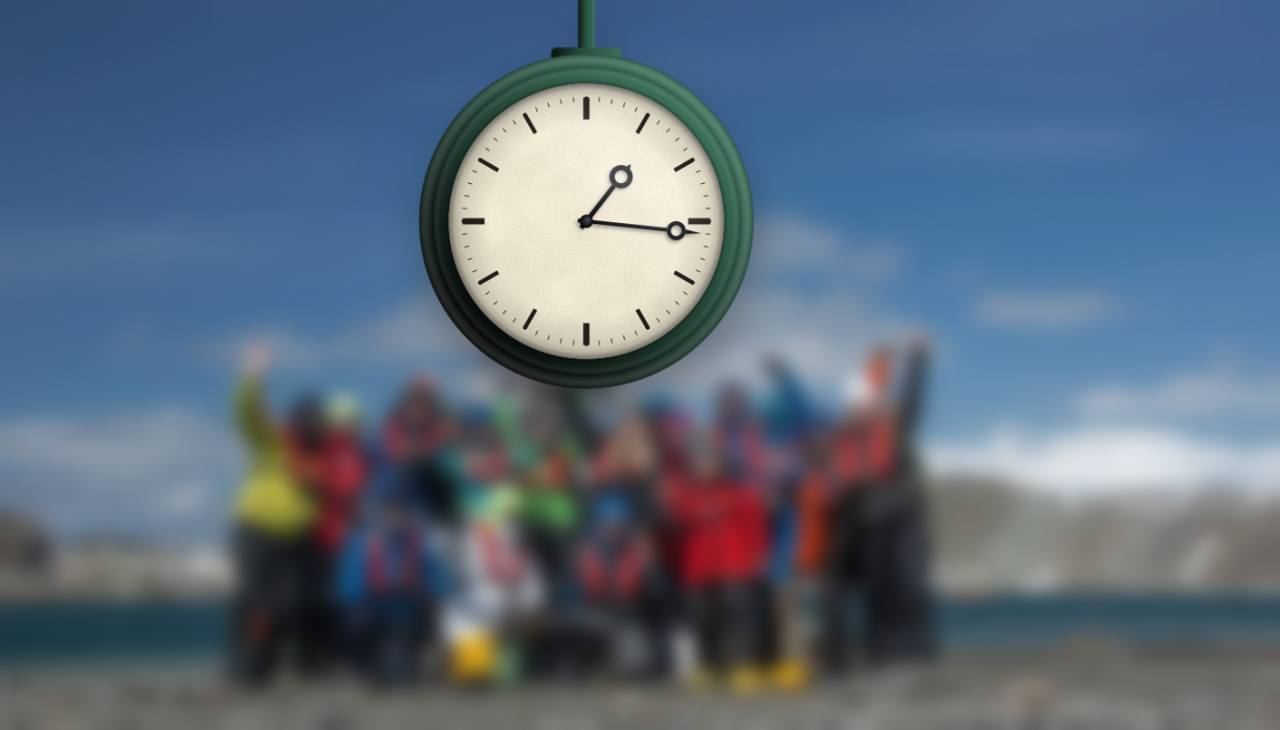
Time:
{"hour": 1, "minute": 16}
